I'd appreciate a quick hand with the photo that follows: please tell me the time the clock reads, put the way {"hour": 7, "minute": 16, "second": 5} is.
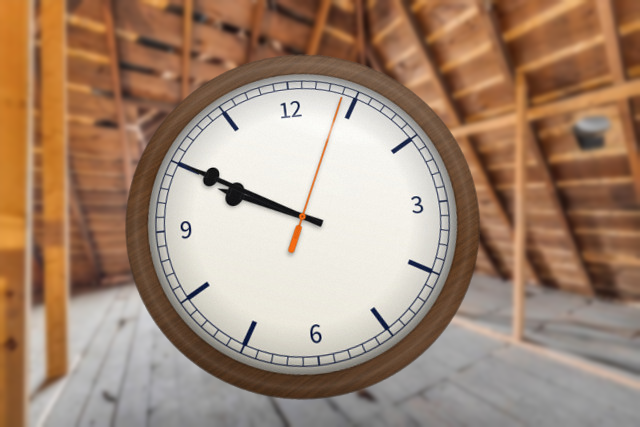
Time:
{"hour": 9, "minute": 50, "second": 4}
